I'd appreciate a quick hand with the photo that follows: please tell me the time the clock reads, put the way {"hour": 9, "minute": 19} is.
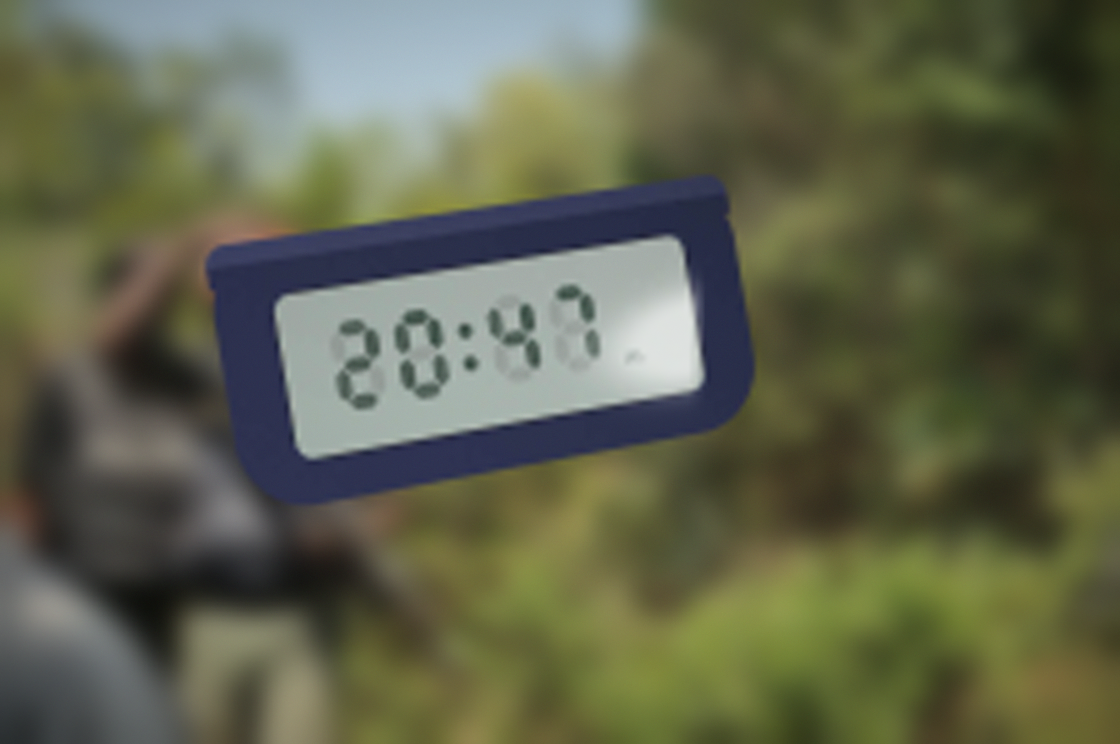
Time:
{"hour": 20, "minute": 47}
